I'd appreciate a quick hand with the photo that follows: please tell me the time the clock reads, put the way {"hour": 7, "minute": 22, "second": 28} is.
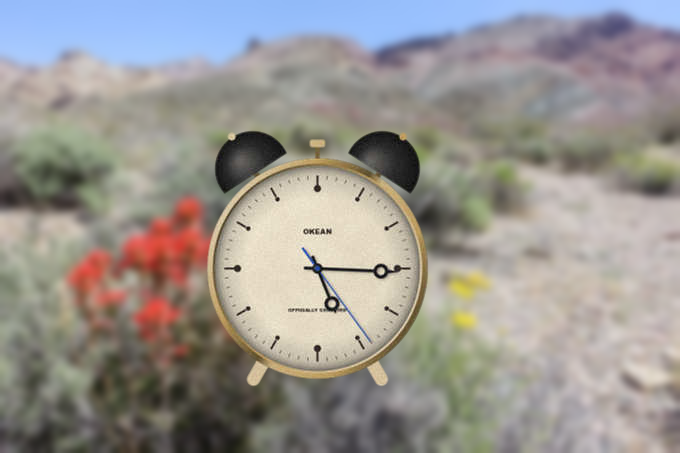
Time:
{"hour": 5, "minute": 15, "second": 24}
